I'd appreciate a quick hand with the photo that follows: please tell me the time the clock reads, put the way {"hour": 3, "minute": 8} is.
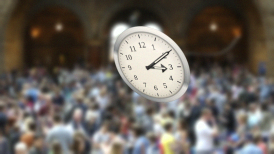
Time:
{"hour": 3, "minute": 10}
